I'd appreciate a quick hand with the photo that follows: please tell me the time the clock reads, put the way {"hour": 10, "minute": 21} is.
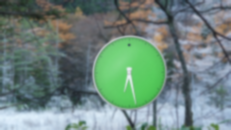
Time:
{"hour": 6, "minute": 28}
